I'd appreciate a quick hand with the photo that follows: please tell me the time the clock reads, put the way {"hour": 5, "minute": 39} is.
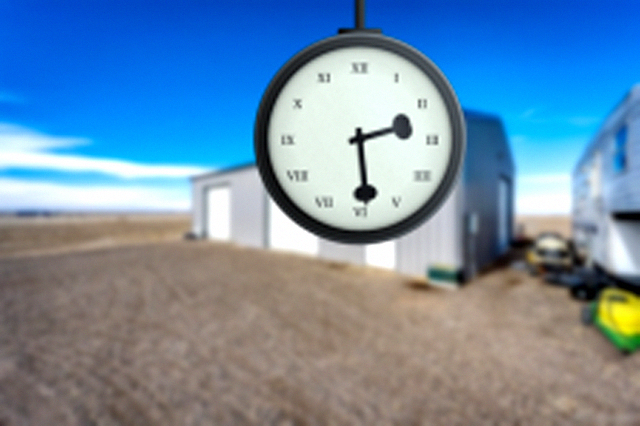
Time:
{"hour": 2, "minute": 29}
